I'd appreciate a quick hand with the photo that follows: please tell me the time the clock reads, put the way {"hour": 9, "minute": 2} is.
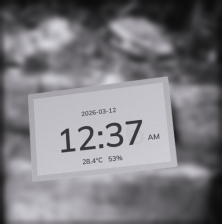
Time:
{"hour": 12, "minute": 37}
